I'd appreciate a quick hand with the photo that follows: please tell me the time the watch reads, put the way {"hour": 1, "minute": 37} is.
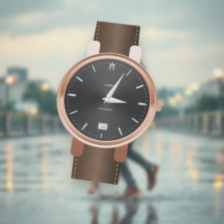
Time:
{"hour": 3, "minute": 4}
